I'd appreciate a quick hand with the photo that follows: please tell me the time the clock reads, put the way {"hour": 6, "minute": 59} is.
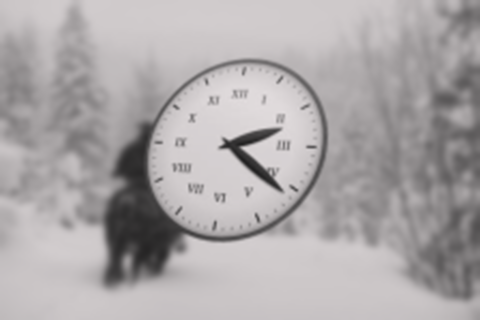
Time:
{"hour": 2, "minute": 21}
